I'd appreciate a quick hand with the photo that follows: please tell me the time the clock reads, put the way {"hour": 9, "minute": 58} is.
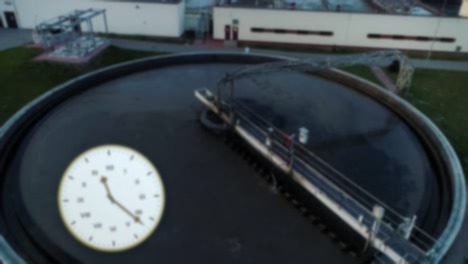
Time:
{"hour": 11, "minute": 22}
